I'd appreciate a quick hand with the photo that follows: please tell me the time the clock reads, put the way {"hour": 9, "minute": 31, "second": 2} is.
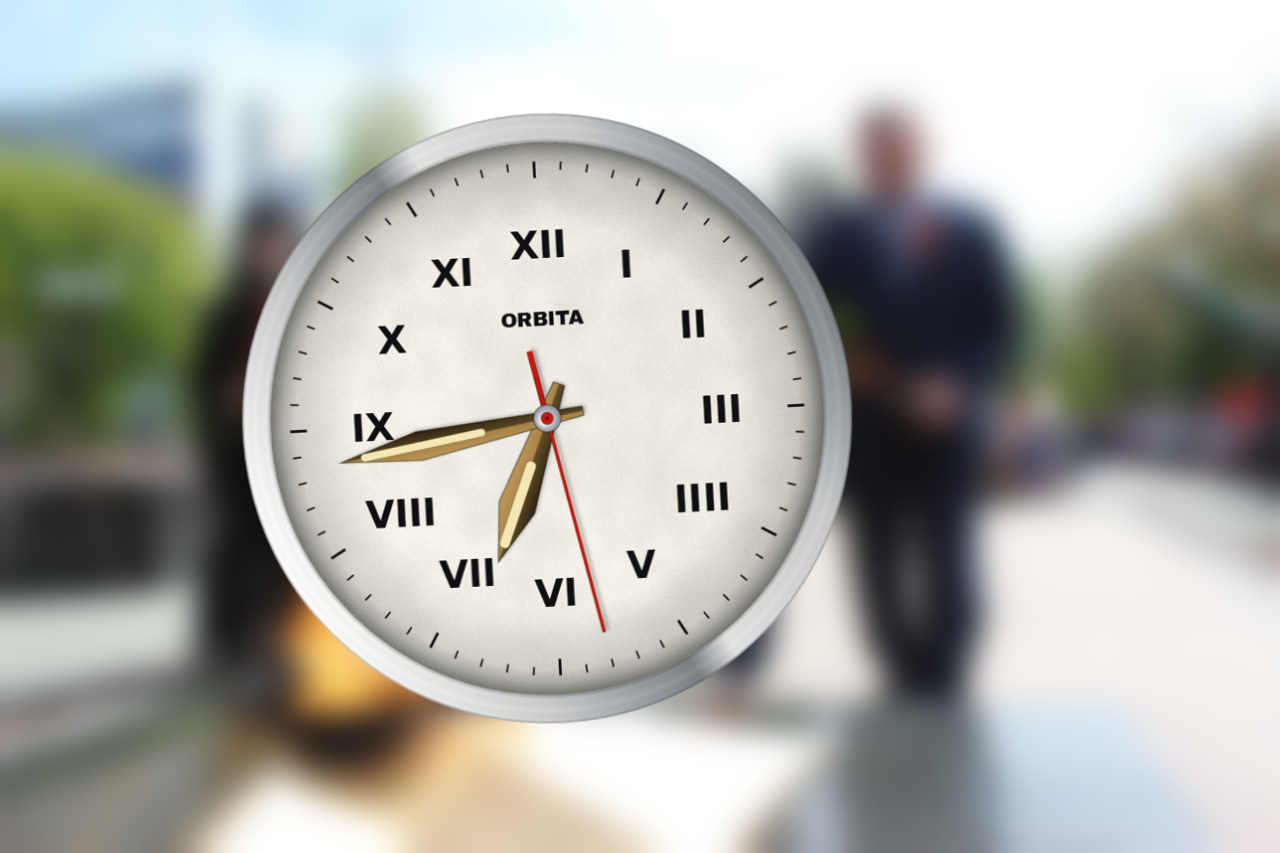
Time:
{"hour": 6, "minute": 43, "second": 28}
